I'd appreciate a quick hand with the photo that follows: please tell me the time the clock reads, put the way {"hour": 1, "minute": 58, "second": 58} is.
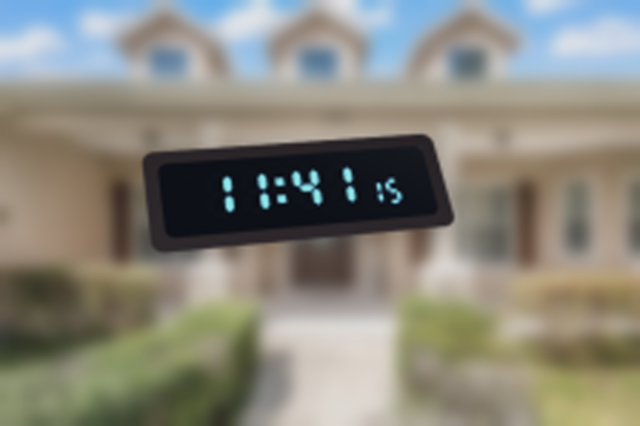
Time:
{"hour": 11, "minute": 41, "second": 15}
